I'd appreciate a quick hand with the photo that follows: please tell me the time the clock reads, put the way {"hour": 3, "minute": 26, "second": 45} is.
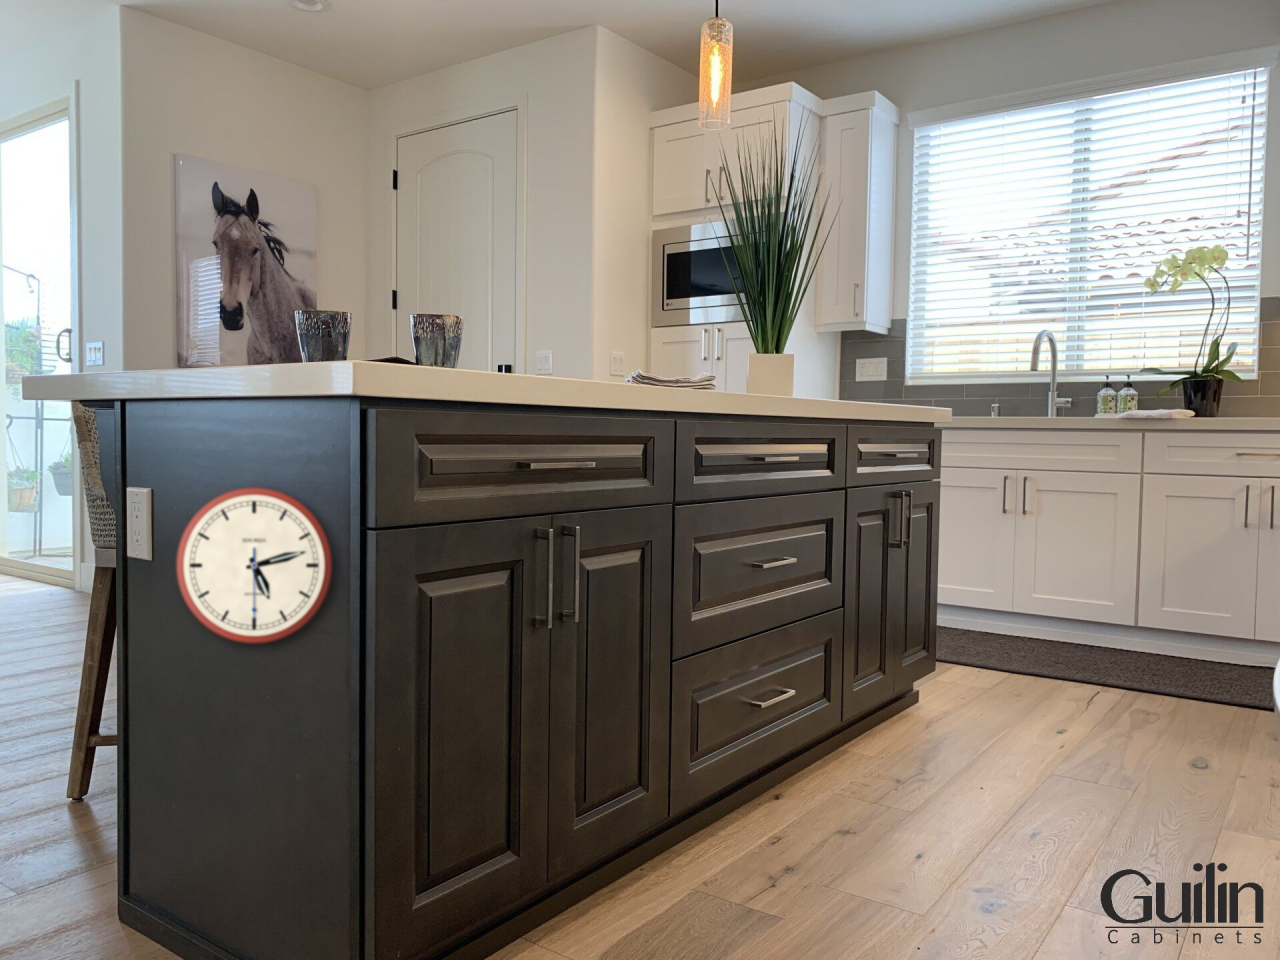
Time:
{"hour": 5, "minute": 12, "second": 30}
